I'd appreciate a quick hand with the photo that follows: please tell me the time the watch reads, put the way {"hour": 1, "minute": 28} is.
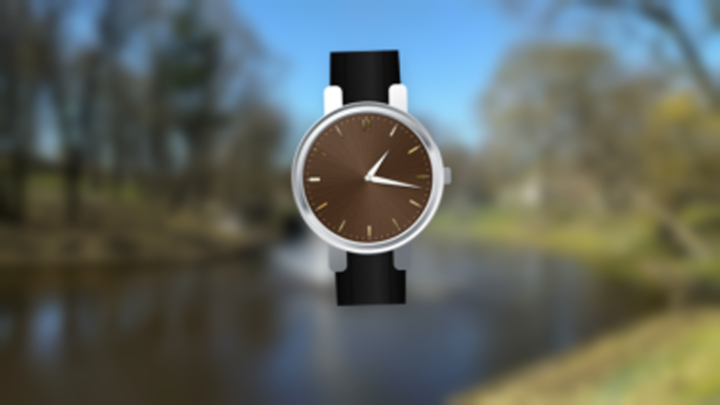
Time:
{"hour": 1, "minute": 17}
